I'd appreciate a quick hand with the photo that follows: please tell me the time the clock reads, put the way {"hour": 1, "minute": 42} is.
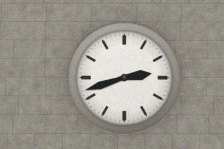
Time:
{"hour": 2, "minute": 42}
